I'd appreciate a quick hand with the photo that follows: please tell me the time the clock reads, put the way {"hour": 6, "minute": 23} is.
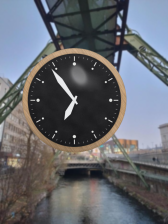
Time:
{"hour": 6, "minute": 54}
